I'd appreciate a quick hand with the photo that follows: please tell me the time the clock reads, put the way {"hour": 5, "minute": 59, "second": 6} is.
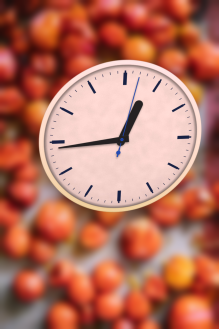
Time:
{"hour": 12, "minute": 44, "second": 2}
